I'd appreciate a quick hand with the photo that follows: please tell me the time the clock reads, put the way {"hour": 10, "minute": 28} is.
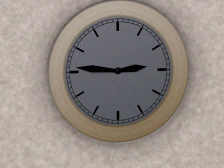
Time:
{"hour": 2, "minute": 46}
